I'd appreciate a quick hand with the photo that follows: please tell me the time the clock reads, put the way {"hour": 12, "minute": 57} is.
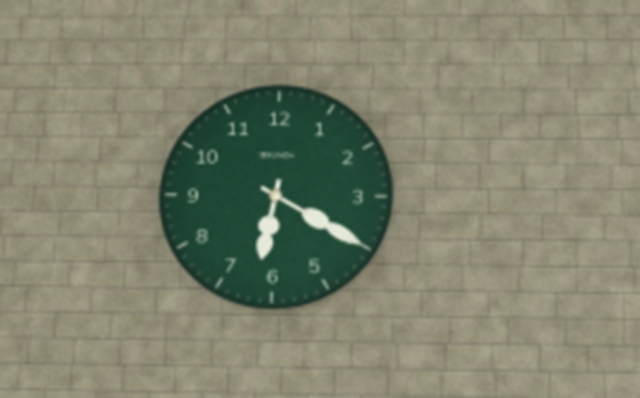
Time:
{"hour": 6, "minute": 20}
